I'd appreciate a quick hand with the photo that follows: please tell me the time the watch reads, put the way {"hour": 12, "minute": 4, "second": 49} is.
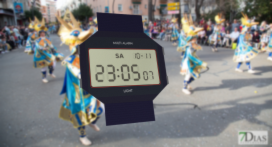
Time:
{"hour": 23, "minute": 5, "second": 7}
